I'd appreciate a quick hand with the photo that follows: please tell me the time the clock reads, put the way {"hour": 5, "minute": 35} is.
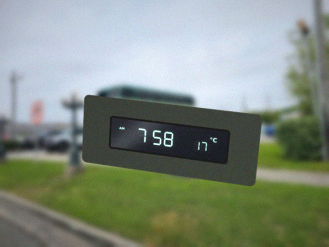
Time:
{"hour": 7, "minute": 58}
